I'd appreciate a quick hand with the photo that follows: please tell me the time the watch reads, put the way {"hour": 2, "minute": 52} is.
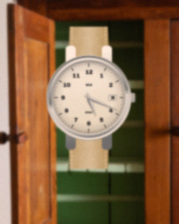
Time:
{"hour": 5, "minute": 19}
